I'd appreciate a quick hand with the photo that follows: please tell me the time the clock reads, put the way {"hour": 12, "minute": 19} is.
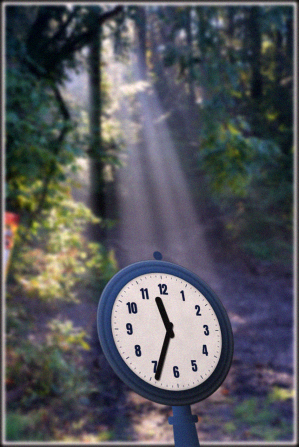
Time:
{"hour": 11, "minute": 34}
